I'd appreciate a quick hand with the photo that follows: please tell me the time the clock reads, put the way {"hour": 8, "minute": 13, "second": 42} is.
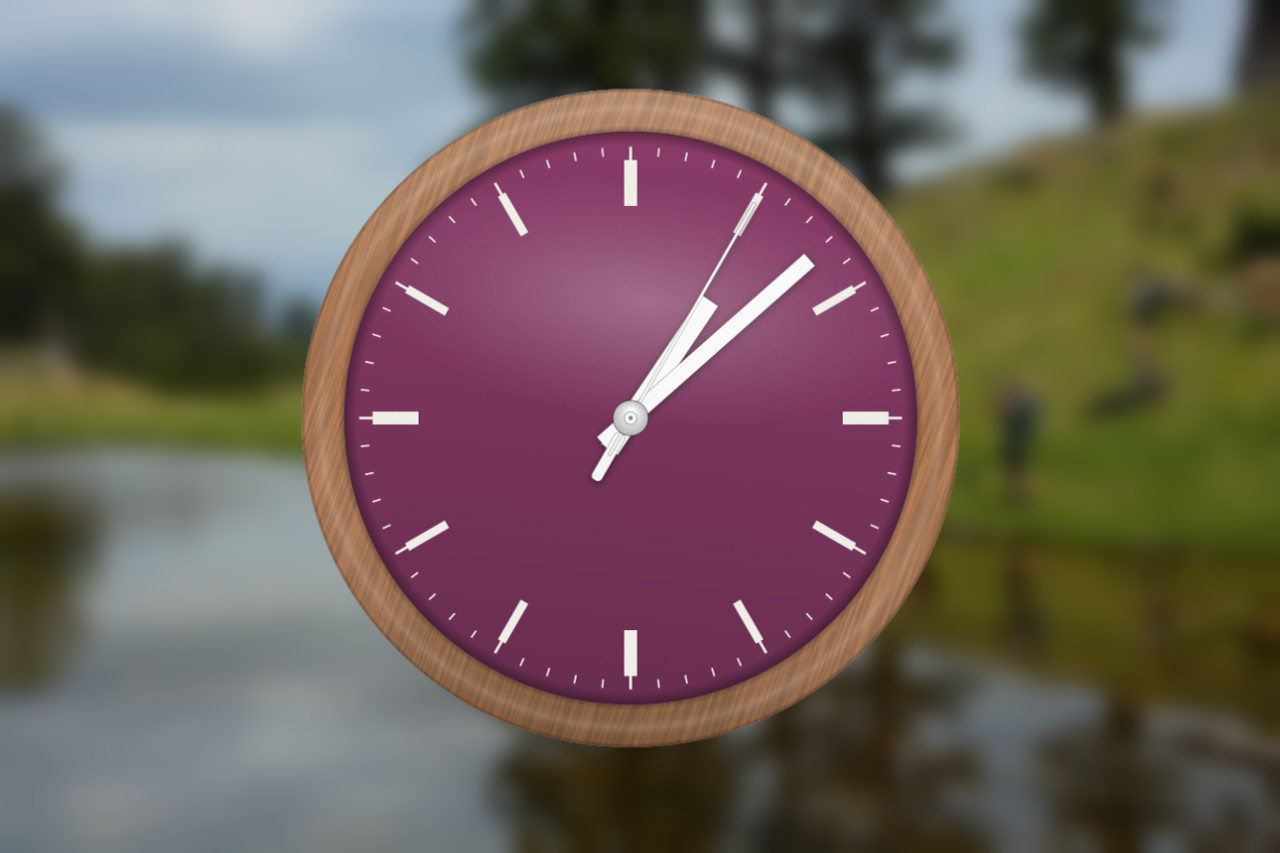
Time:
{"hour": 1, "minute": 8, "second": 5}
